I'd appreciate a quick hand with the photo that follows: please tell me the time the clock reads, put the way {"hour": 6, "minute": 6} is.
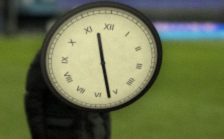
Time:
{"hour": 11, "minute": 27}
